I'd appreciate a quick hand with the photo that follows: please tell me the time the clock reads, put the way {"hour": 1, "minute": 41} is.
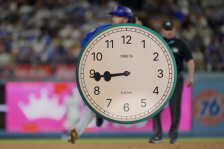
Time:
{"hour": 8, "minute": 44}
